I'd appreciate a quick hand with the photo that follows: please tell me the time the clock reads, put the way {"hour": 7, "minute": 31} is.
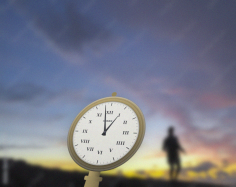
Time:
{"hour": 12, "minute": 58}
